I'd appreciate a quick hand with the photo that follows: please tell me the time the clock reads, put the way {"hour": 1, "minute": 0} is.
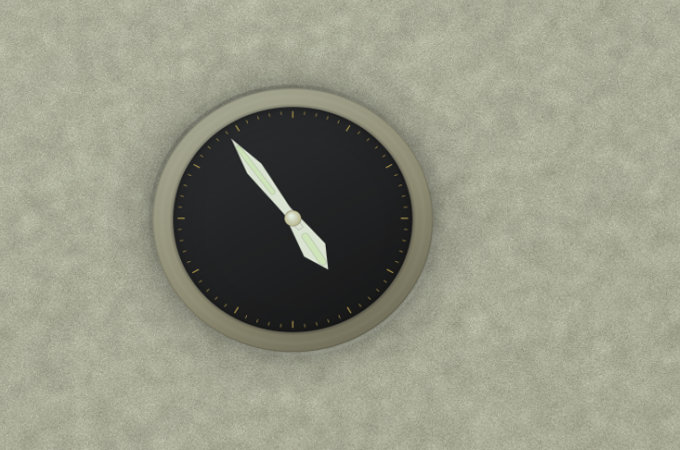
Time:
{"hour": 4, "minute": 54}
